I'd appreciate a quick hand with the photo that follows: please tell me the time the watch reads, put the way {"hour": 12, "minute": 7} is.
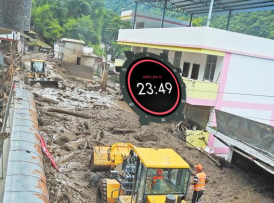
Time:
{"hour": 23, "minute": 49}
